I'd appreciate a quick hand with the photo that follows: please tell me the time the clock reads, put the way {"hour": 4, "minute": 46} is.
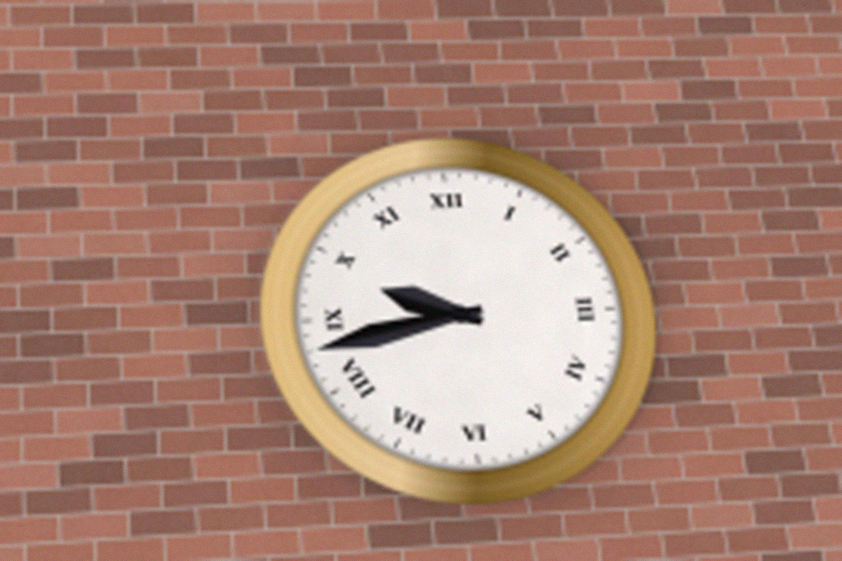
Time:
{"hour": 9, "minute": 43}
